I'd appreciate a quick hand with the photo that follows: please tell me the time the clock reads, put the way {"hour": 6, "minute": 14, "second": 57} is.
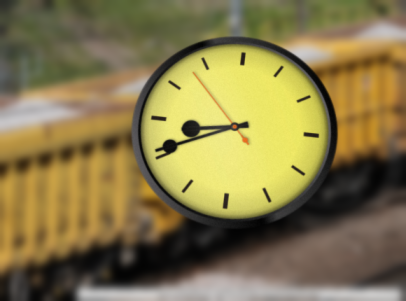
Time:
{"hour": 8, "minute": 40, "second": 53}
